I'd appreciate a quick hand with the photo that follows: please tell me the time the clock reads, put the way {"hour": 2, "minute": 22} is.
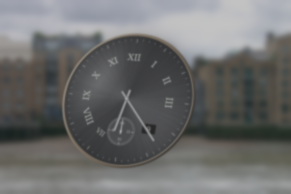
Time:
{"hour": 6, "minute": 23}
